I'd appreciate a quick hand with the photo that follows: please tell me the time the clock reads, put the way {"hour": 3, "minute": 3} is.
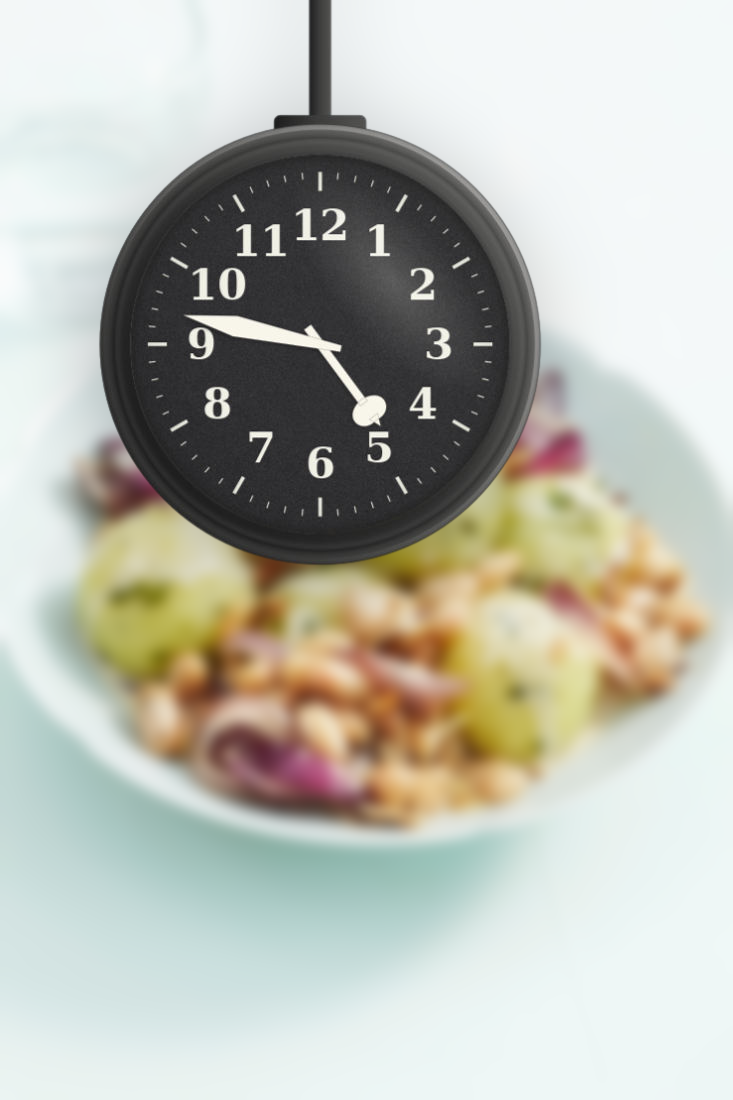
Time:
{"hour": 4, "minute": 47}
